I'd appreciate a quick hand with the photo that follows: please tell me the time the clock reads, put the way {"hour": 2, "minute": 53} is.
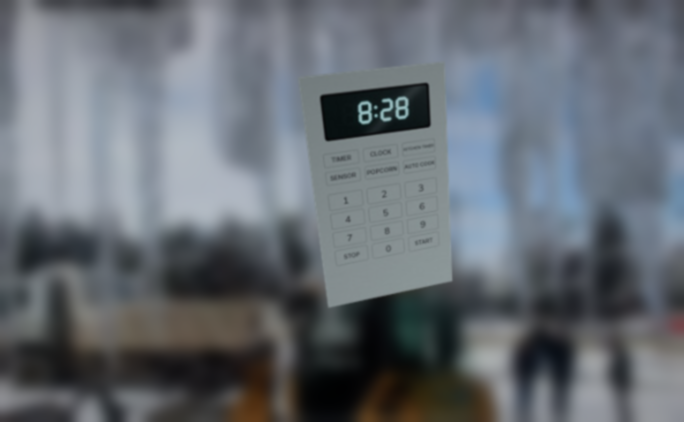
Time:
{"hour": 8, "minute": 28}
